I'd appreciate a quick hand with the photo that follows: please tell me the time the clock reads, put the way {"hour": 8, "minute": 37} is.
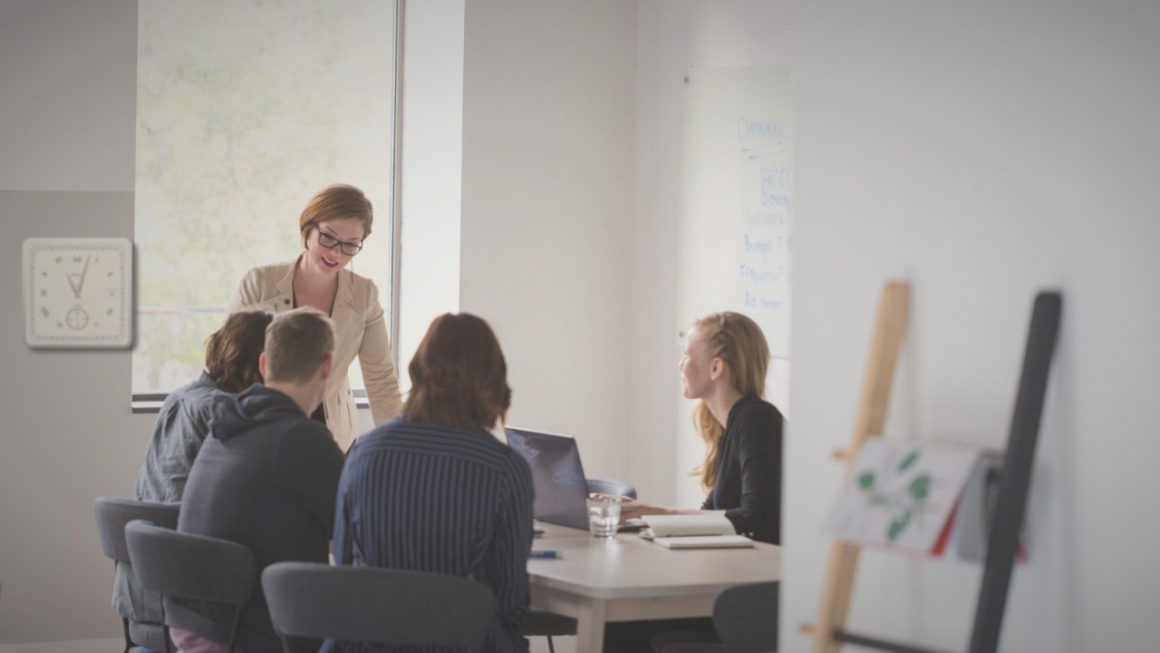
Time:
{"hour": 11, "minute": 3}
